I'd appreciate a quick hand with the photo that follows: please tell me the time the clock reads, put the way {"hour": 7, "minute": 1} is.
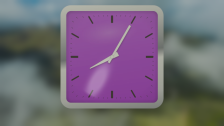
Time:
{"hour": 8, "minute": 5}
